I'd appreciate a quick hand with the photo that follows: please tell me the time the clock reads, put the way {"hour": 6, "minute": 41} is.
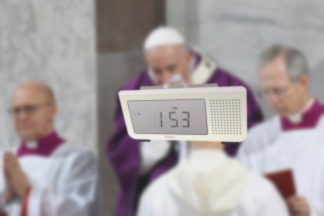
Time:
{"hour": 1, "minute": 53}
